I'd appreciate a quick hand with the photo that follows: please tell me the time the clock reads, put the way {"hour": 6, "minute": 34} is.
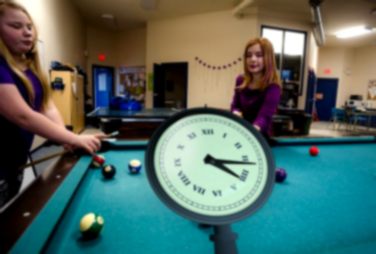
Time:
{"hour": 4, "minute": 16}
